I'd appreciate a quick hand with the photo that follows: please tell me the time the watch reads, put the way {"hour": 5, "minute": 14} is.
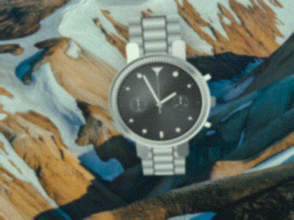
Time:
{"hour": 1, "minute": 56}
